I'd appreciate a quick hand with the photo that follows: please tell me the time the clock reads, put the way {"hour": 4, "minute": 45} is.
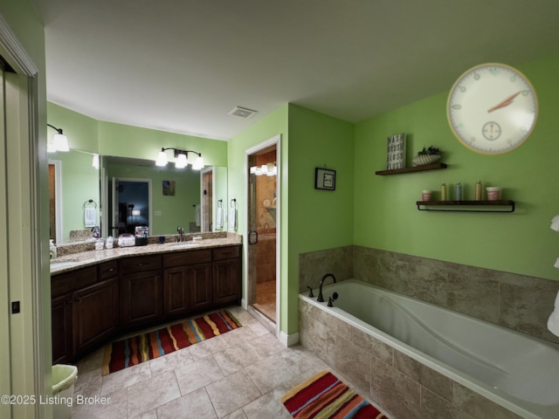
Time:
{"hour": 2, "minute": 9}
